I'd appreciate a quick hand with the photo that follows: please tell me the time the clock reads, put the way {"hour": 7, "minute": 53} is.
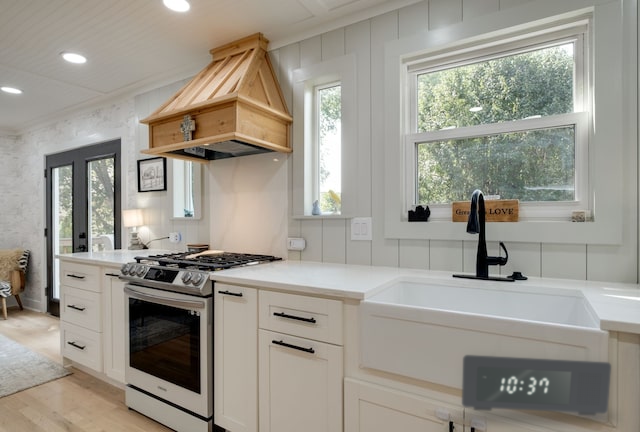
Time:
{"hour": 10, "minute": 37}
